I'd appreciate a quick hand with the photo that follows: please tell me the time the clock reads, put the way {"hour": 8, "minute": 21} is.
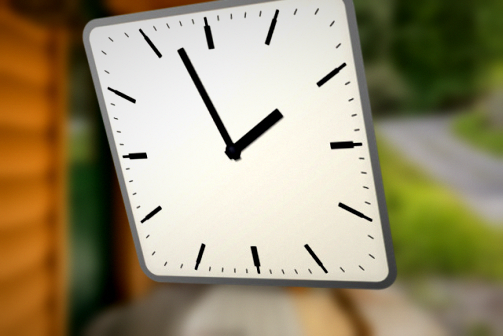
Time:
{"hour": 1, "minute": 57}
